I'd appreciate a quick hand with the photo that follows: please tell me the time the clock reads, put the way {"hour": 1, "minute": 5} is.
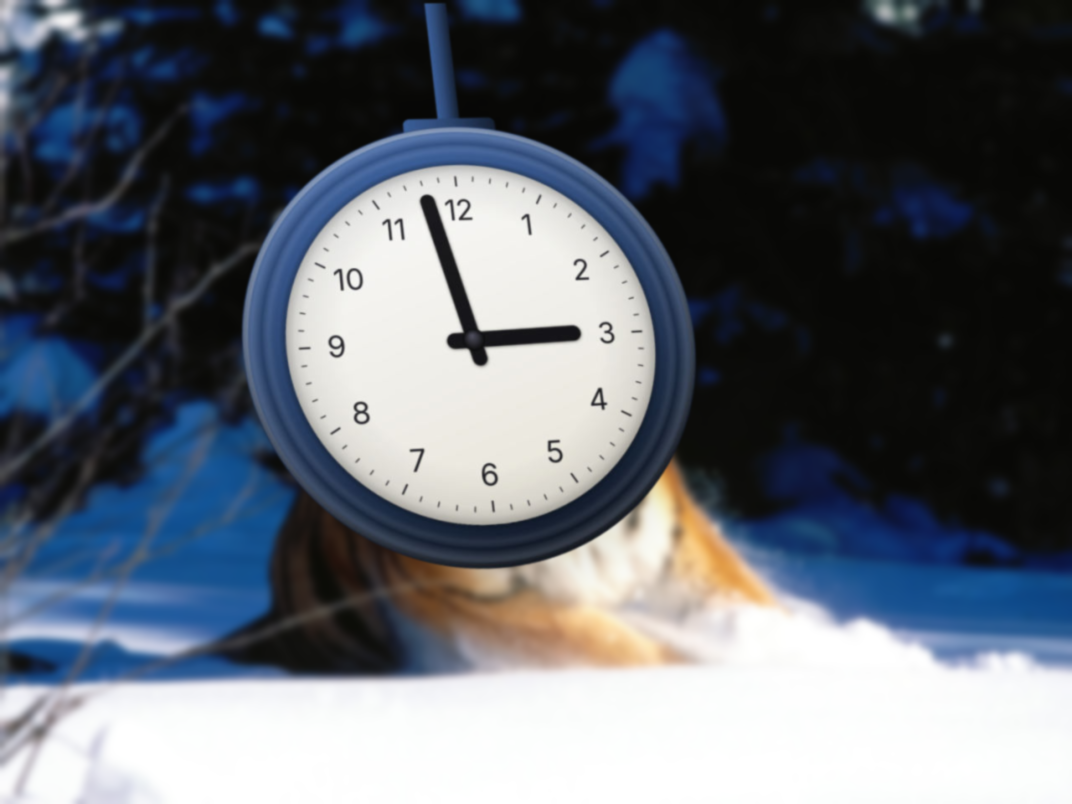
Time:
{"hour": 2, "minute": 58}
